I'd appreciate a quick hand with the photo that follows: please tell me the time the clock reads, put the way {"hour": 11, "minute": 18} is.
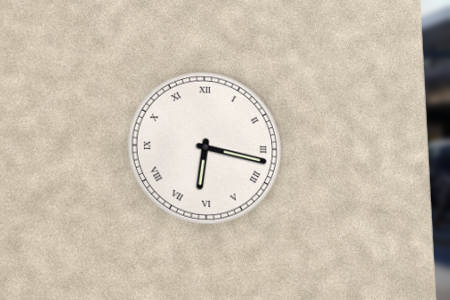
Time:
{"hour": 6, "minute": 17}
